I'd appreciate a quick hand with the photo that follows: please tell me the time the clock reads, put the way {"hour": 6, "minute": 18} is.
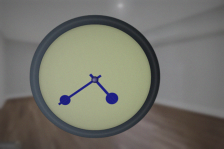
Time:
{"hour": 4, "minute": 39}
